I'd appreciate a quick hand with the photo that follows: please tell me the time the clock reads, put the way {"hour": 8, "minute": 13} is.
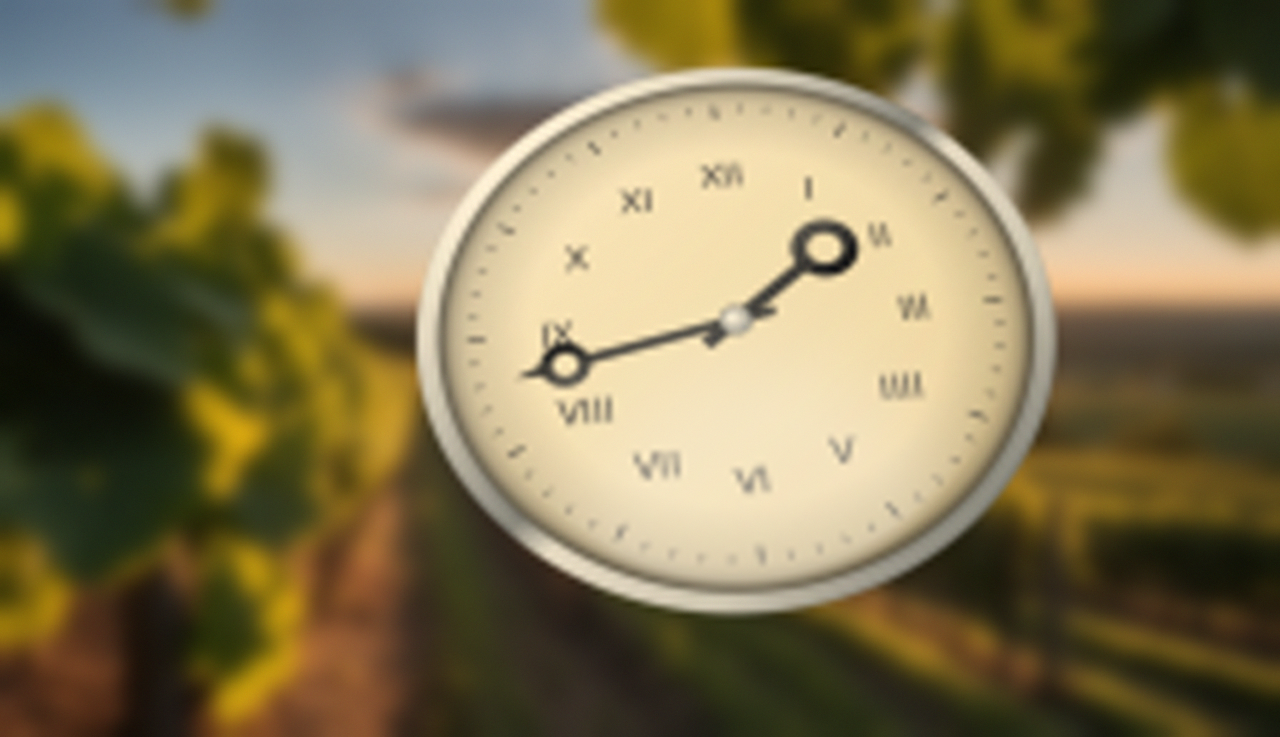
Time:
{"hour": 1, "minute": 43}
